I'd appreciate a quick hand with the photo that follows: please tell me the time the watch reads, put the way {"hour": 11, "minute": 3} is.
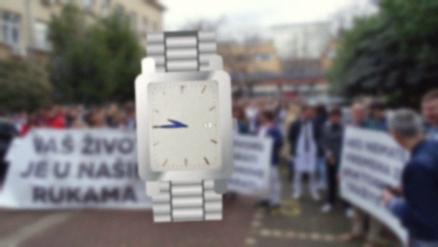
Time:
{"hour": 9, "minute": 45}
